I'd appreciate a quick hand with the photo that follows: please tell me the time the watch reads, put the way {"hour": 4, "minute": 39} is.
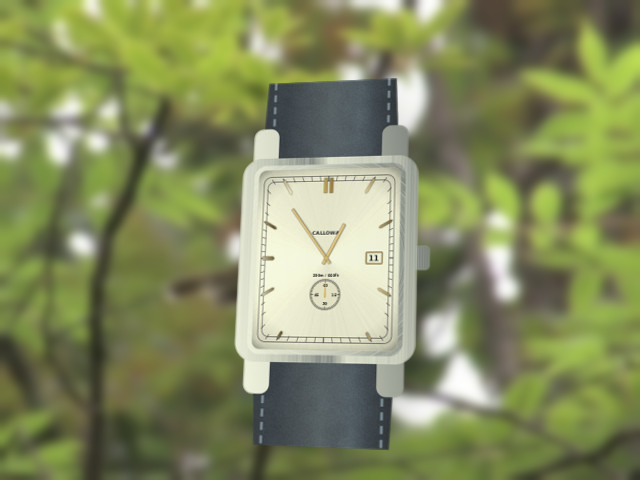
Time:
{"hour": 12, "minute": 54}
